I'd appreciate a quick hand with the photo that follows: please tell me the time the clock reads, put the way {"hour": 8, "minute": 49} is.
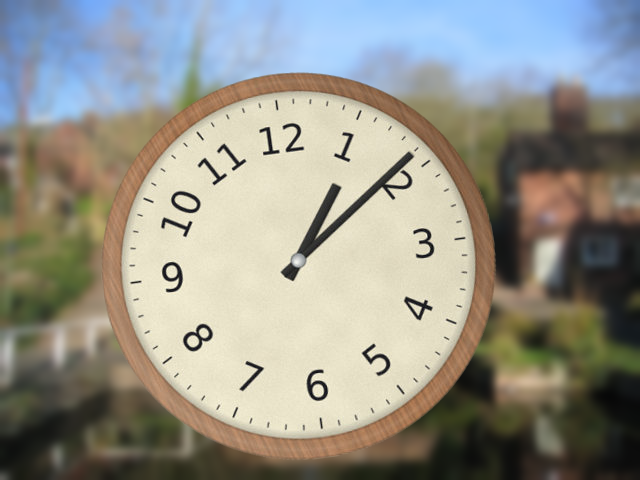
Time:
{"hour": 1, "minute": 9}
